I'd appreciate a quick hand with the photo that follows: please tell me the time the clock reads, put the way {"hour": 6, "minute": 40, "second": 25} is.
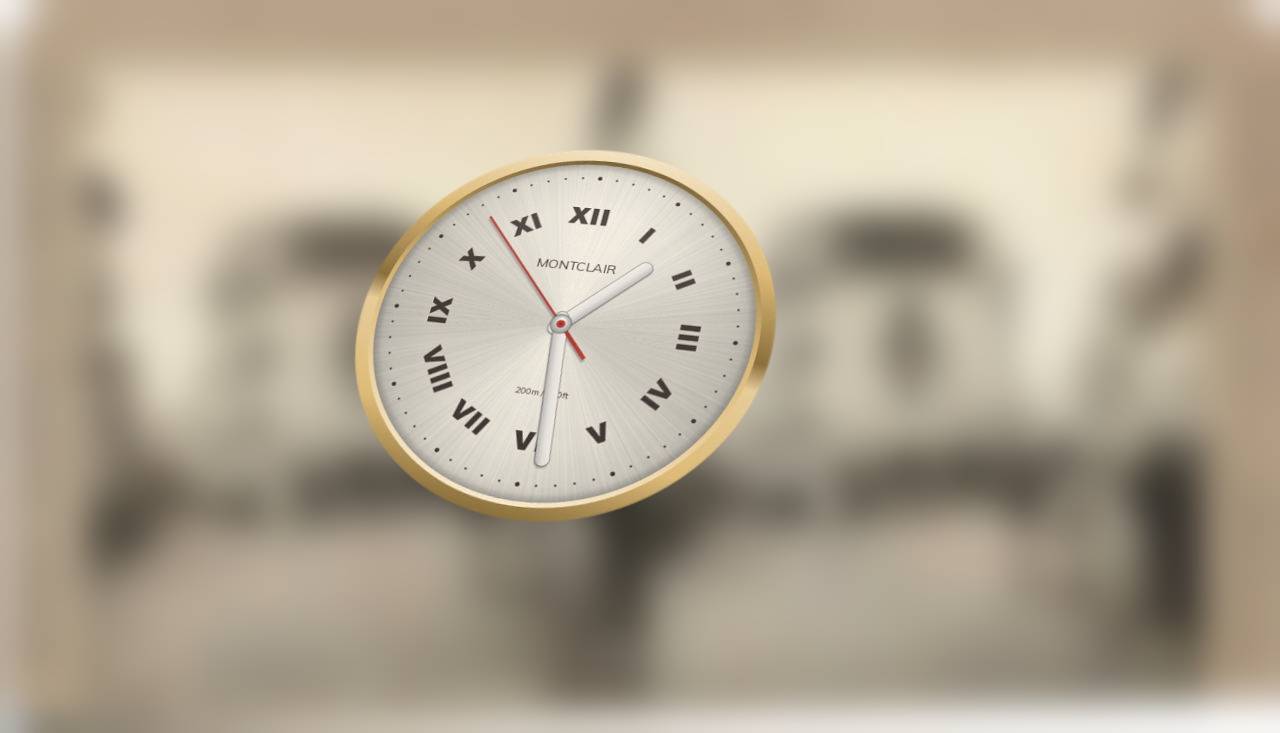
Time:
{"hour": 1, "minute": 28, "second": 53}
